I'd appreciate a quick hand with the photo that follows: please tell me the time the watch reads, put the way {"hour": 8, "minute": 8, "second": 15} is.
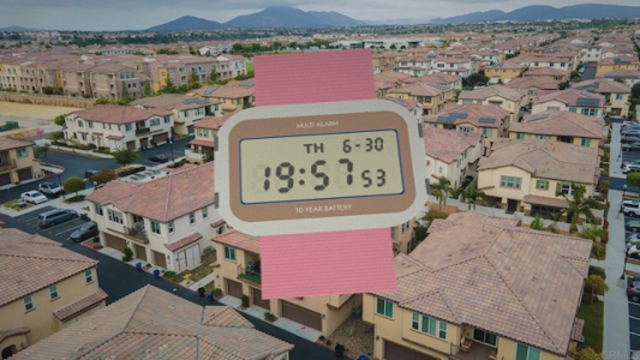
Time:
{"hour": 19, "minute": 57, "second": 53}
